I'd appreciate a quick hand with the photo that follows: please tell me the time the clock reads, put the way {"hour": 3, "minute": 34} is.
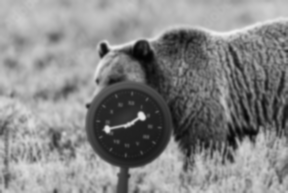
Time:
{"hour": 1, "minute": 42}
